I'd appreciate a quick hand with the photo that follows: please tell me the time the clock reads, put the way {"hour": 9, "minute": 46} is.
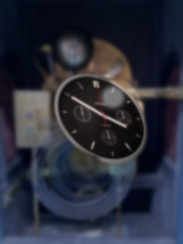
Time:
{"hour": 3, "minute": 50}
